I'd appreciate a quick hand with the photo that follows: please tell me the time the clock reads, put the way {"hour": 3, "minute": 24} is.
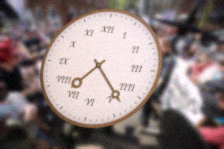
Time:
{"hour": 7, "minute": 23}
